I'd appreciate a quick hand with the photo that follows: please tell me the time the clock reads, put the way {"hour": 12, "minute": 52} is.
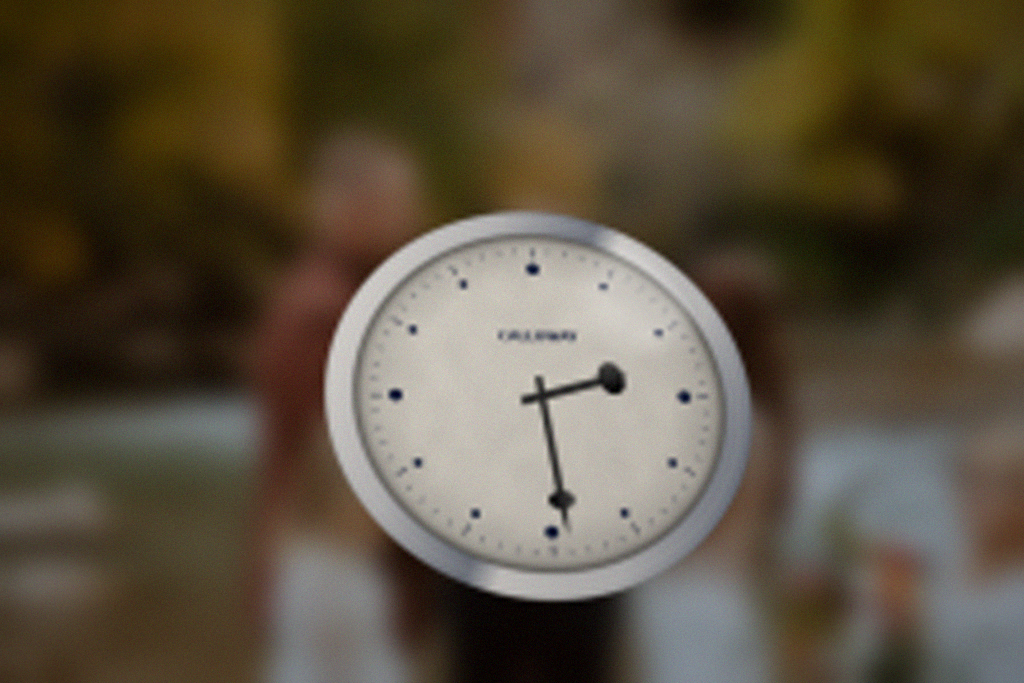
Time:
{"hour": 2, "minute": 29}
